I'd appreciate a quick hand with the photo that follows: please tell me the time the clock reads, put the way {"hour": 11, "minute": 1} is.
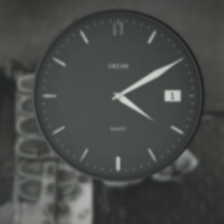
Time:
{"hour": 4, "minute": 10}
